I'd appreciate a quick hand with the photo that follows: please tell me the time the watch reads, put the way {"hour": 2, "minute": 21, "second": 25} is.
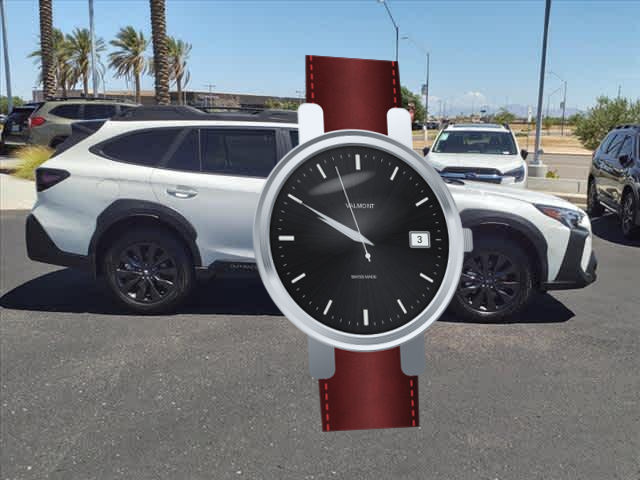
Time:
{"hour": 9, "minute": 49, "second": 57}
